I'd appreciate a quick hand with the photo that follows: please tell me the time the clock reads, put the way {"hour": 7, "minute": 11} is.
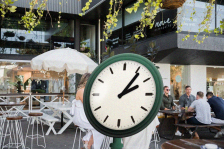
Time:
{"hour": 2, "minute": 6}
